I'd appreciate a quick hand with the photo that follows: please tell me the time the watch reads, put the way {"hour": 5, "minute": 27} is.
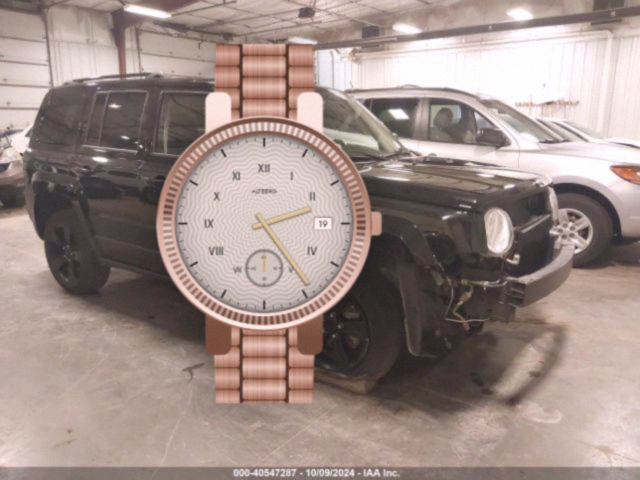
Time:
{"hour": 2, "minute": 24}
